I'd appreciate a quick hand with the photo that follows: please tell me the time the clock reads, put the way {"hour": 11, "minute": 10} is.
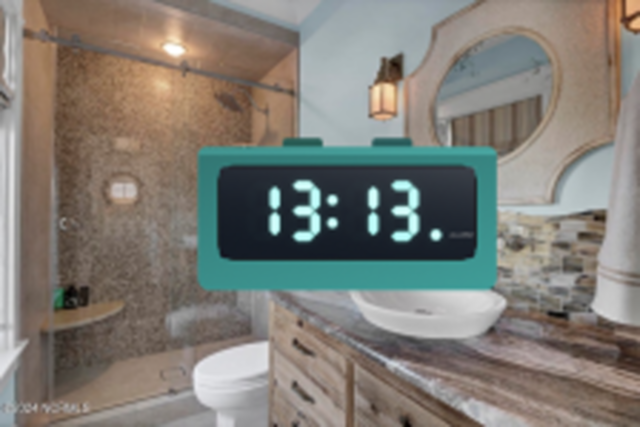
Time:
{"hour": 13, "minute": 13}
